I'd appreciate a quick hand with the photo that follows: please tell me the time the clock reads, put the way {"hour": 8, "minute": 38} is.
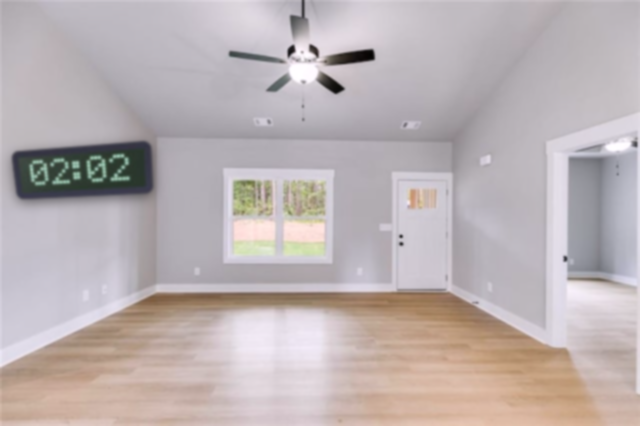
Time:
{"hour": 2, "minute": 2}
